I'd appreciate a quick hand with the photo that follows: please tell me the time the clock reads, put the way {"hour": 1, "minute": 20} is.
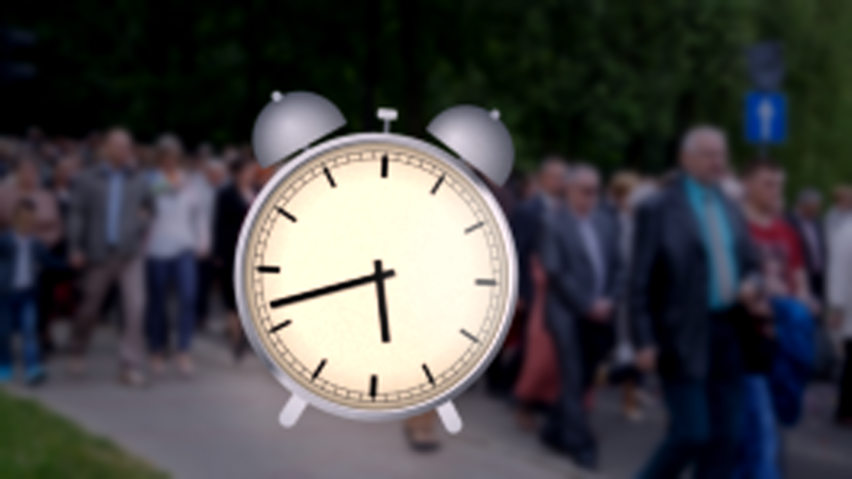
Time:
{"hour": 5, "minute": 42}
